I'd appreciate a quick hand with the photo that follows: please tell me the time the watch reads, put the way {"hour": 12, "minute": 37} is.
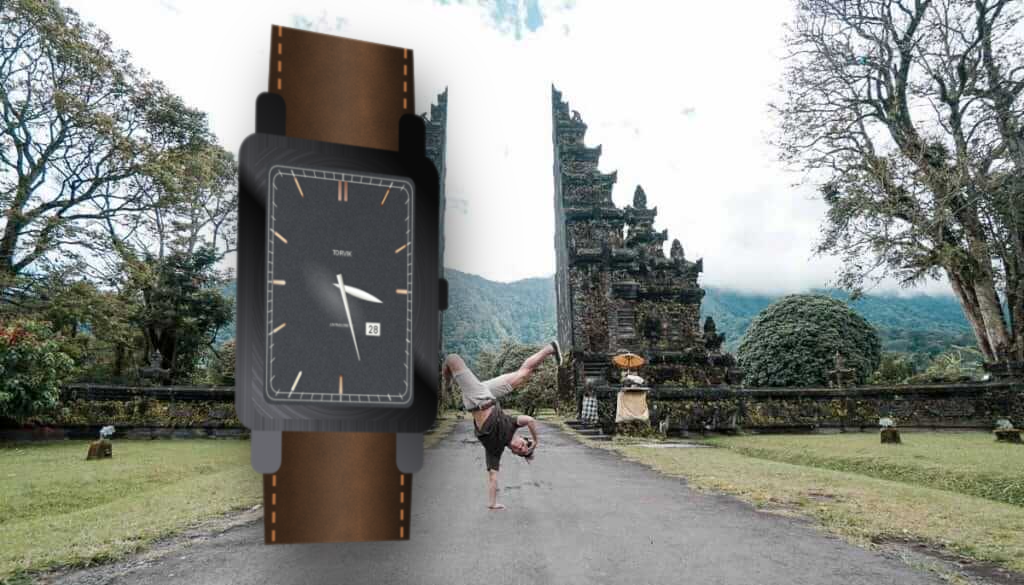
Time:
{"hour": 3, "minute": 27}
